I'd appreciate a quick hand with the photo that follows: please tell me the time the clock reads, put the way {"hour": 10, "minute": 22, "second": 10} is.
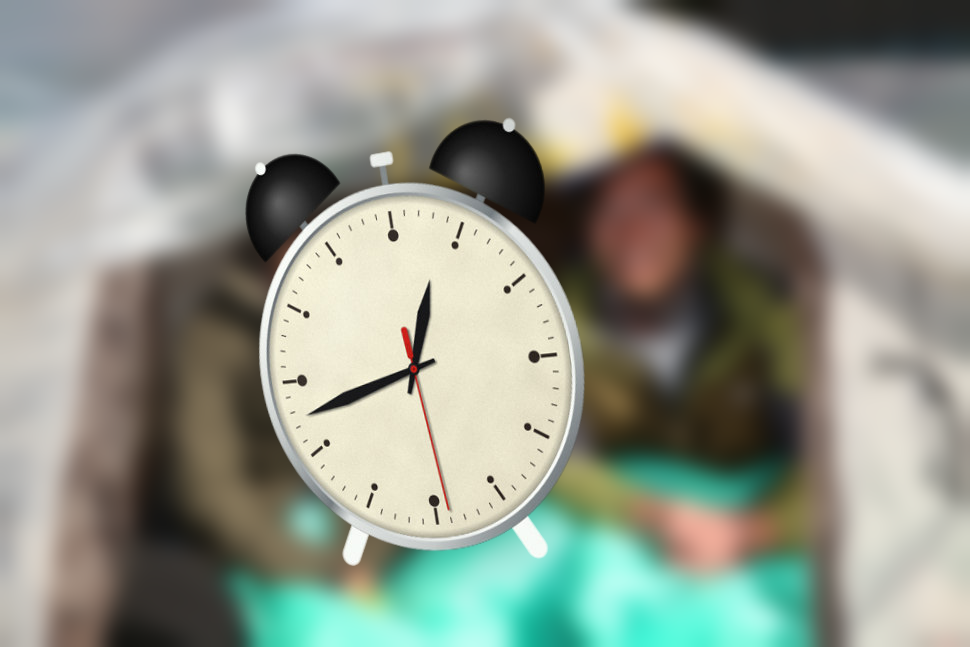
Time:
{"hour": 12, "minute": 42, "second": 29}
